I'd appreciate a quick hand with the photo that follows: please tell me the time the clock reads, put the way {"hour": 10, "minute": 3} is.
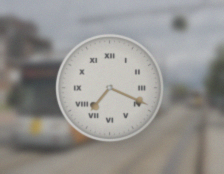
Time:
{"hour": 7, "minute": 19}
